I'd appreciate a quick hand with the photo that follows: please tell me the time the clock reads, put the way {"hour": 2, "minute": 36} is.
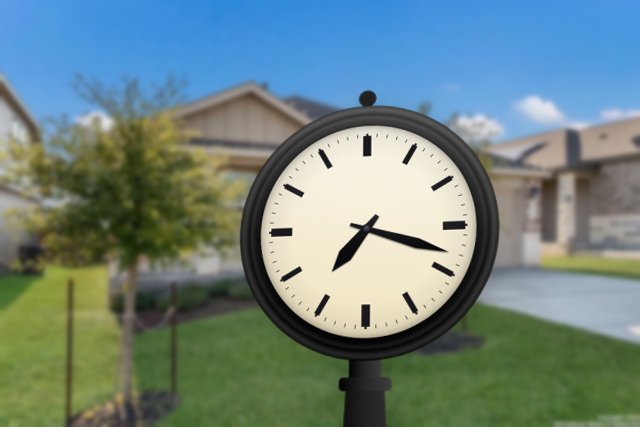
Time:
{"hour": 7, "minute": 18}
